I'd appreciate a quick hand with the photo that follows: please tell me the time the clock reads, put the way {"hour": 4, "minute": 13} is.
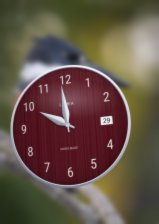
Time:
{"hour": 9, "minute": 59}
